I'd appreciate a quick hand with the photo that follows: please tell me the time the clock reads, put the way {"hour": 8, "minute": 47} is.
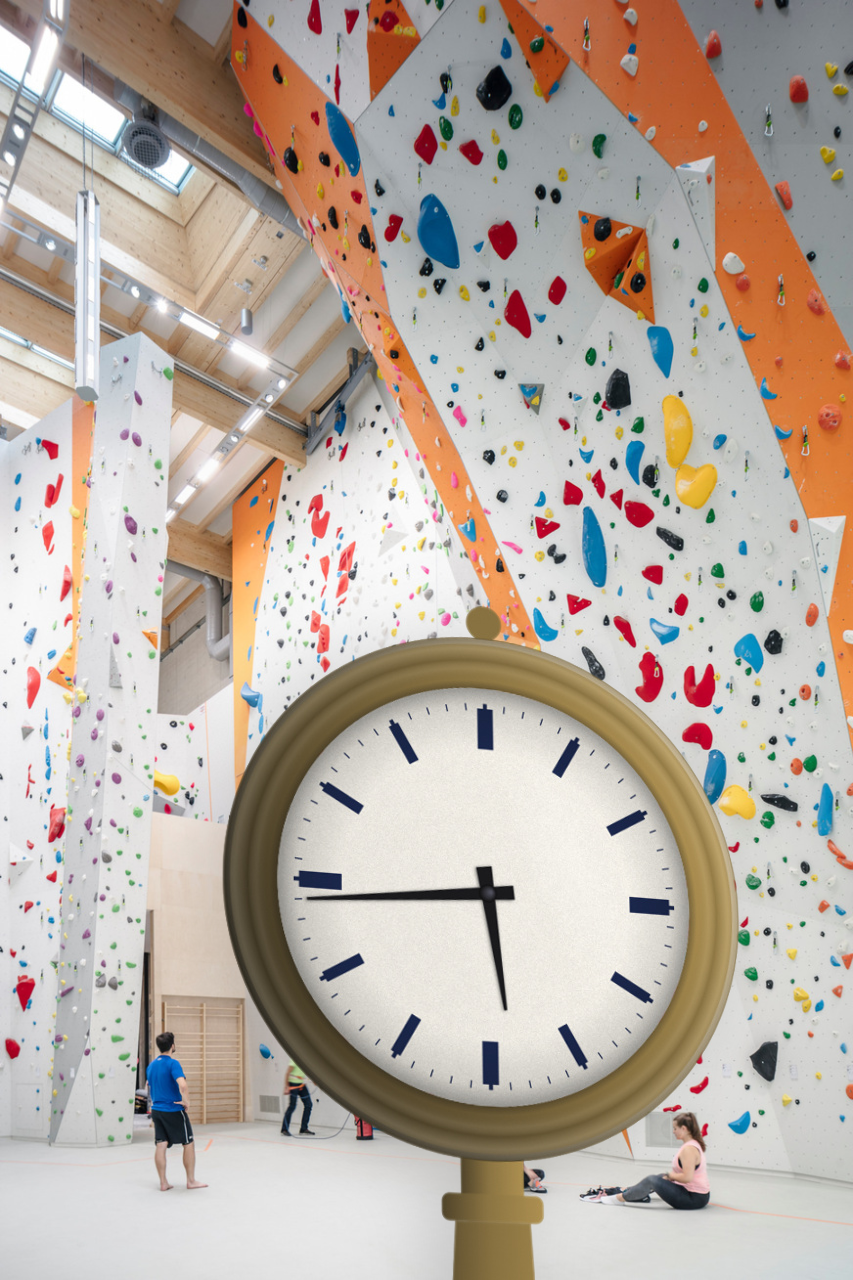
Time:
{"hour": 5, "minute": 44}
